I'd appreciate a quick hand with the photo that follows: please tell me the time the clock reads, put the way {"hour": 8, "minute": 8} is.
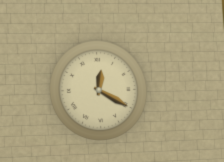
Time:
{"hour": 12, "minute": 20}
